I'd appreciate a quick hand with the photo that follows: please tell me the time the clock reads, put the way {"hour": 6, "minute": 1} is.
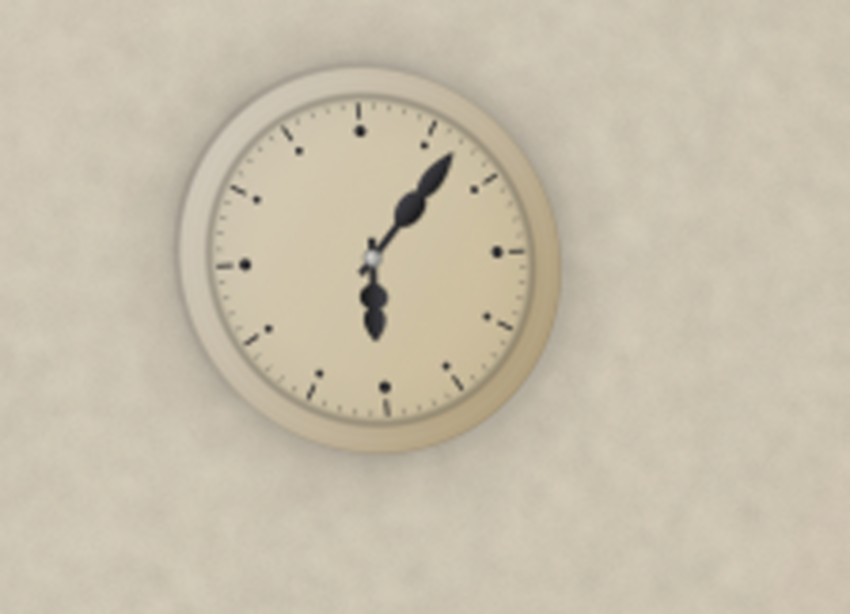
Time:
{"hour": 6, "minute": 7}
